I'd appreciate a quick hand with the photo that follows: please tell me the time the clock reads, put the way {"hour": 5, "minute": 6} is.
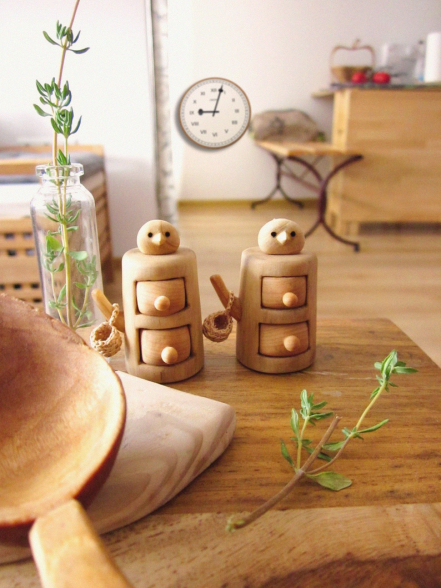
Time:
{"hour": 9, "minute": 3}
